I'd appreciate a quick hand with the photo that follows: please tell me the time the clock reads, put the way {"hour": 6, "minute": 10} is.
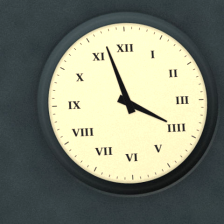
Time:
{"hour": 3, "minute": 57}
